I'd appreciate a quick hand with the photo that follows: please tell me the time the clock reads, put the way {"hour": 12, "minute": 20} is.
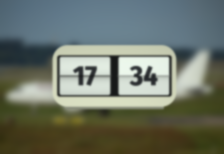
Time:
{"hour": 17, "minute": 34}
